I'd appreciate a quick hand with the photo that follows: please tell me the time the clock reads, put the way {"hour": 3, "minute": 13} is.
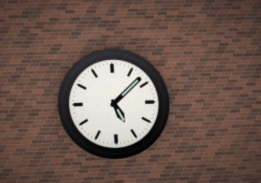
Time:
{"hour": 5, "minute": 8}
